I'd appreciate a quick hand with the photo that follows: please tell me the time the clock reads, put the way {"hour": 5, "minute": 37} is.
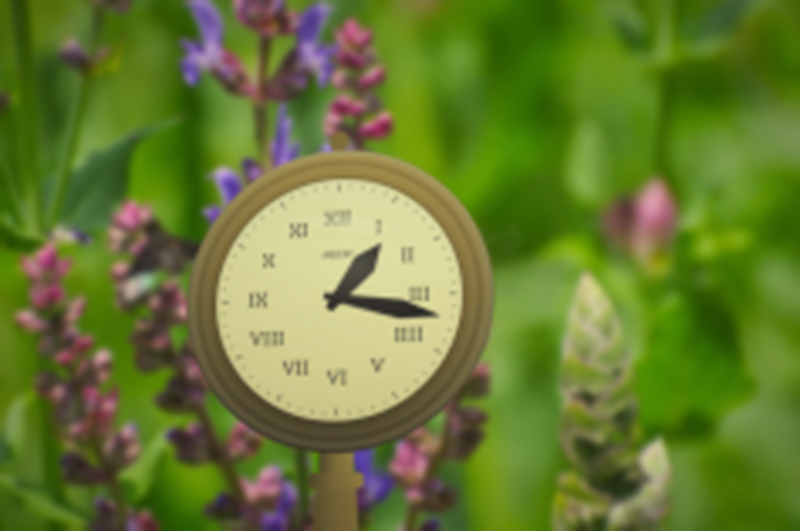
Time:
{"hour": 1, "minute": 17}
